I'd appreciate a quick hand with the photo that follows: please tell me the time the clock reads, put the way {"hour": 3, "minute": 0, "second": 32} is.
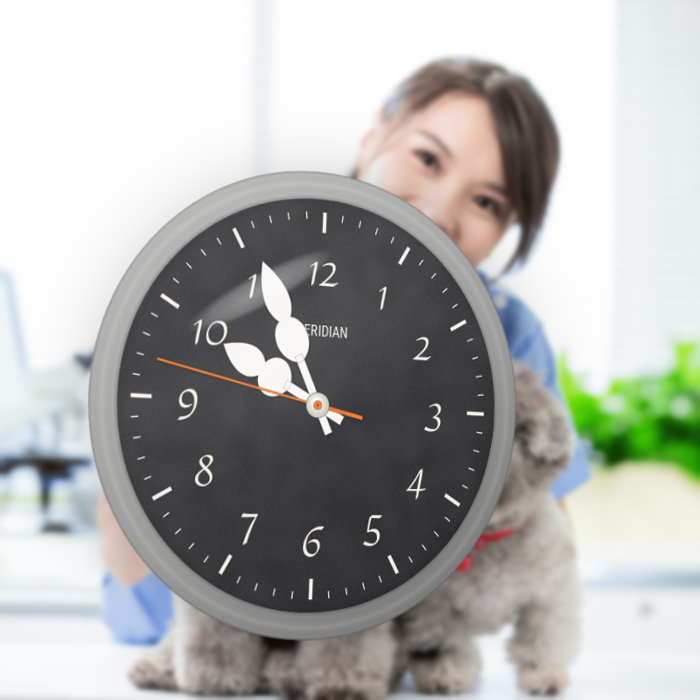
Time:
{"hour": 9, "minute": 55, "second": 47}
